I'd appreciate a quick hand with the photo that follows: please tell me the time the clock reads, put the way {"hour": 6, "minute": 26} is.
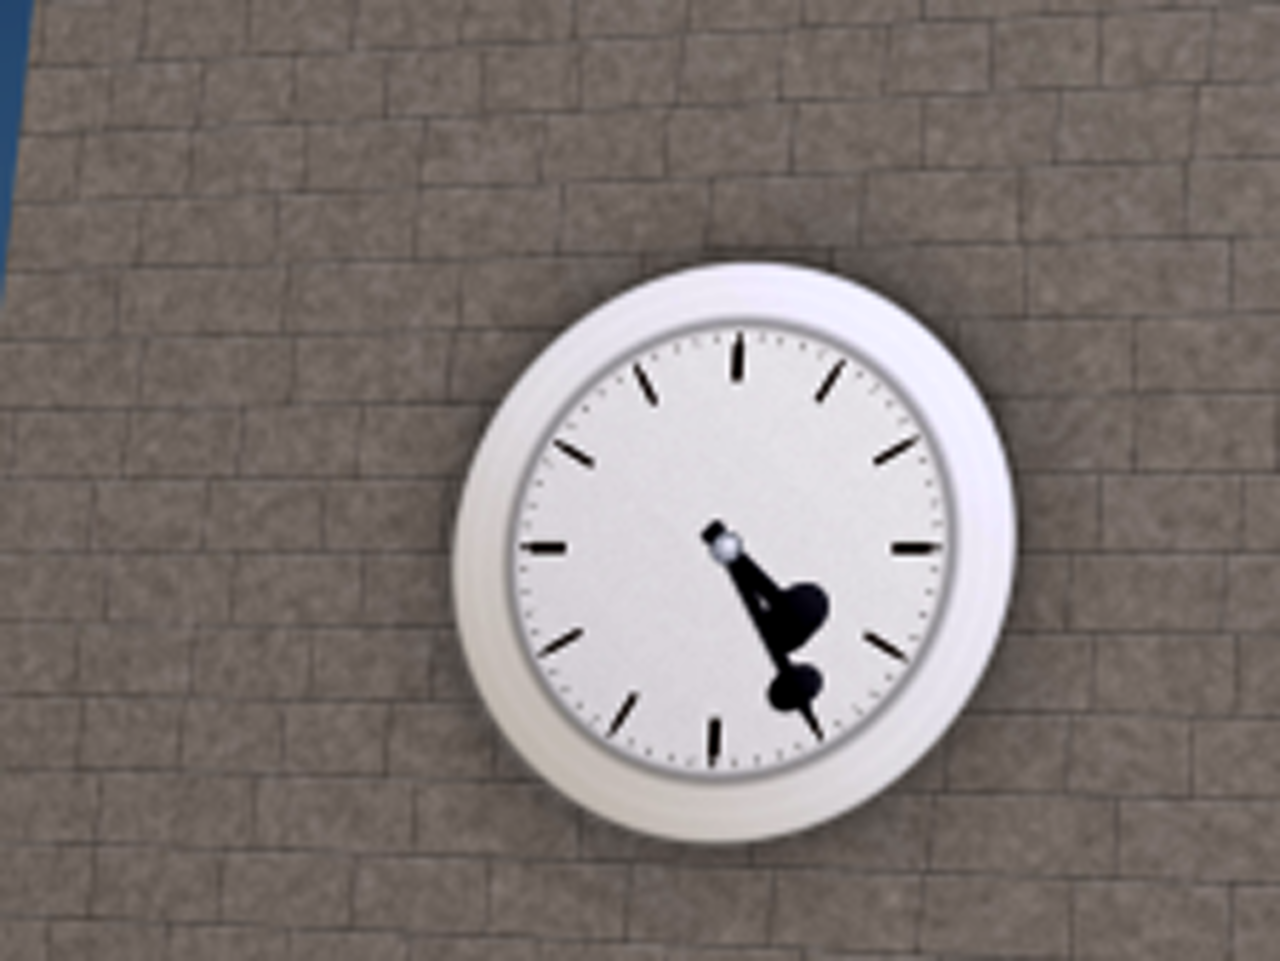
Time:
{"hour": 4, "minute": 25}
